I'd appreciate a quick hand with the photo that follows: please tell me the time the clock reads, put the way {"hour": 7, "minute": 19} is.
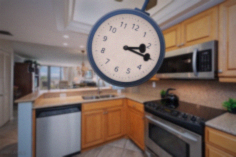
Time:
{"hour": 2, "minute": 15}
